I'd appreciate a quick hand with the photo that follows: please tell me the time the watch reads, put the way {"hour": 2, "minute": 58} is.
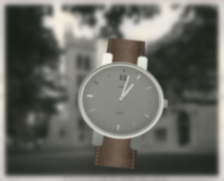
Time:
{"hour": 1, "minute": 2}
